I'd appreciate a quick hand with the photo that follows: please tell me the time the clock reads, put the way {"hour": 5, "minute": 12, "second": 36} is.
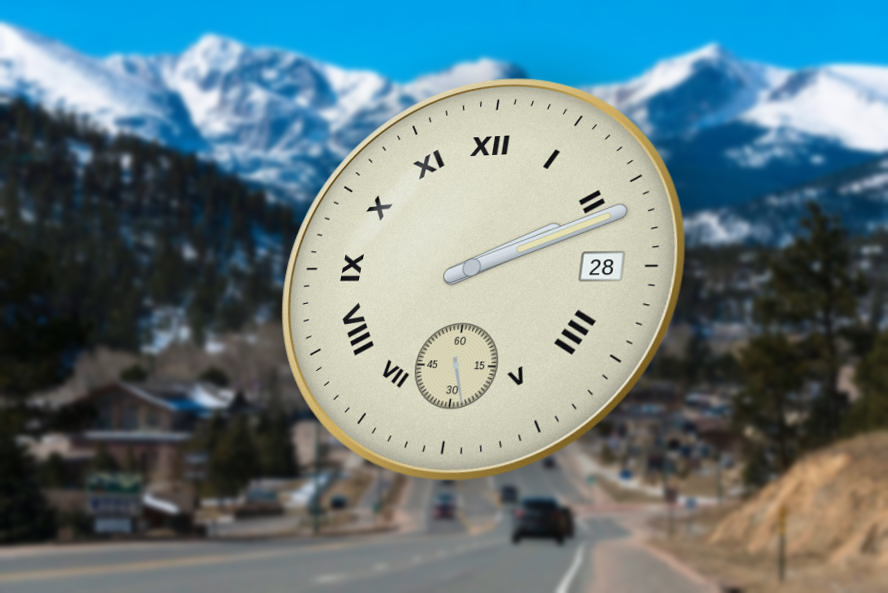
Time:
{"hour": 2, "minute": 11, "second": 27}
